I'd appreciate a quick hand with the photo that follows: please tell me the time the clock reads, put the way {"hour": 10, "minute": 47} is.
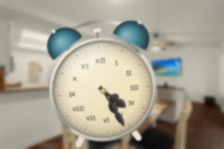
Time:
{"hour": 4, "minute": 26}
